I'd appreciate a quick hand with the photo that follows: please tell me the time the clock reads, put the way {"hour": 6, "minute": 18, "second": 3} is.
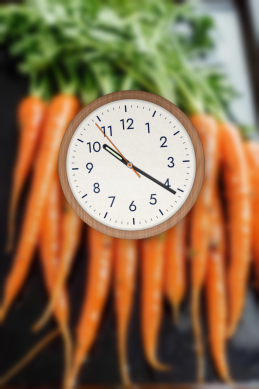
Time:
{"hour": 10, "minute": 20, "second": 54}
